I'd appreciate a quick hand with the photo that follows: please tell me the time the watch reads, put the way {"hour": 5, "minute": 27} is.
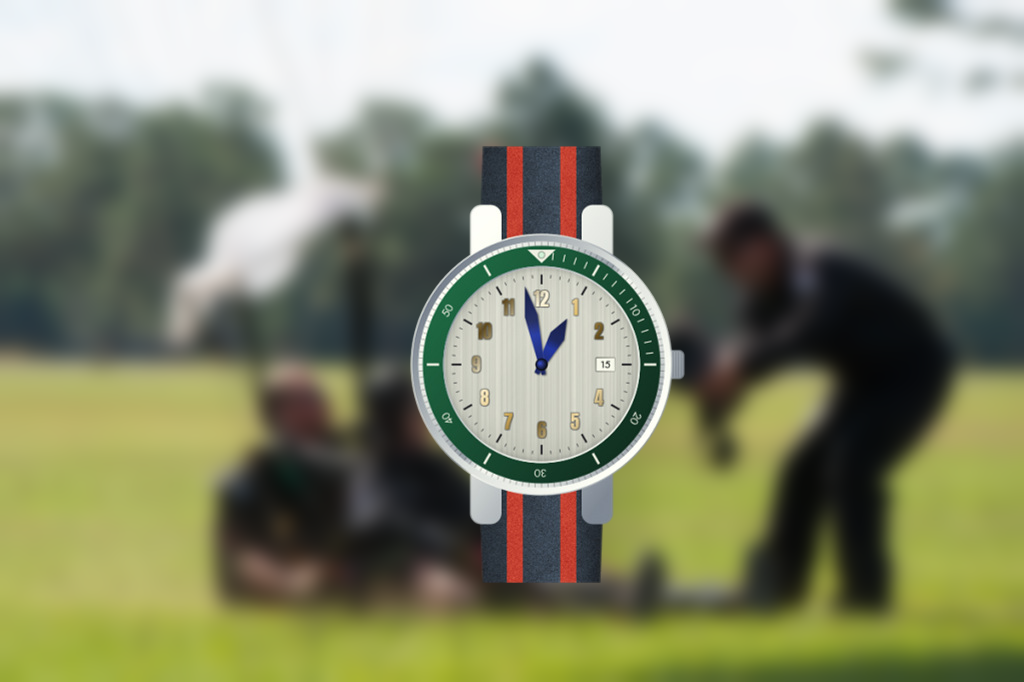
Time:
{"hour": 12, "minute": 58}
